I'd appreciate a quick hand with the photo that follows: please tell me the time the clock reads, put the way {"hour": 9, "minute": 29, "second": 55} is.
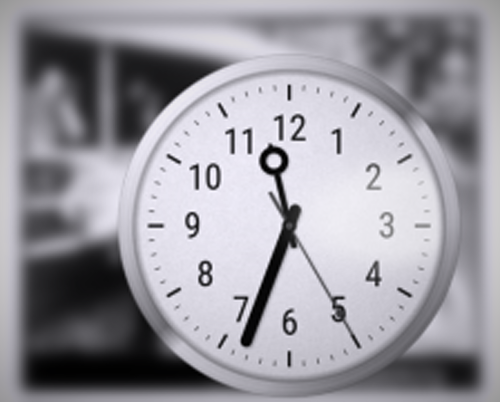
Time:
{"hour": 11, "minute": 33, "second": 25}
